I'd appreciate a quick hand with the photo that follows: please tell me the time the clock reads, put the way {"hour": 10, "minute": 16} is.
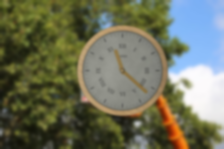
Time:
{"hour": 11, "minute": 22}
